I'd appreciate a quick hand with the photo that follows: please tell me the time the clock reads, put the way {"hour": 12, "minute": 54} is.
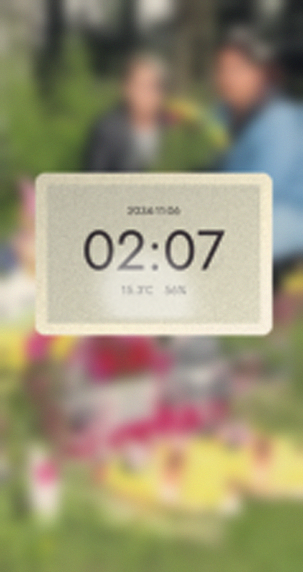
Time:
{"hour": 2, "minute": 7}
